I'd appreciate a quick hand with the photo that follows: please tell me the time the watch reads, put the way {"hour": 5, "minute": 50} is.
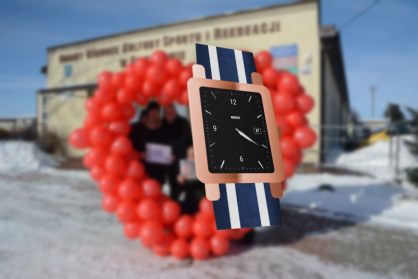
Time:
{"hour": 4, "minute": 21}
